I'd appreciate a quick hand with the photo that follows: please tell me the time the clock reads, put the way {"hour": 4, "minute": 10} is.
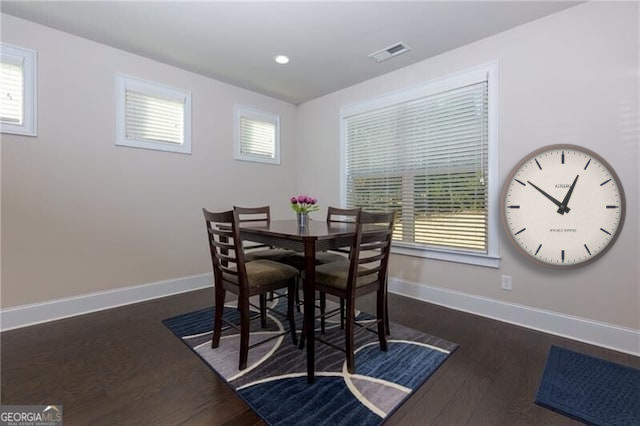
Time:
{"hour": 12, "minute": 51}
